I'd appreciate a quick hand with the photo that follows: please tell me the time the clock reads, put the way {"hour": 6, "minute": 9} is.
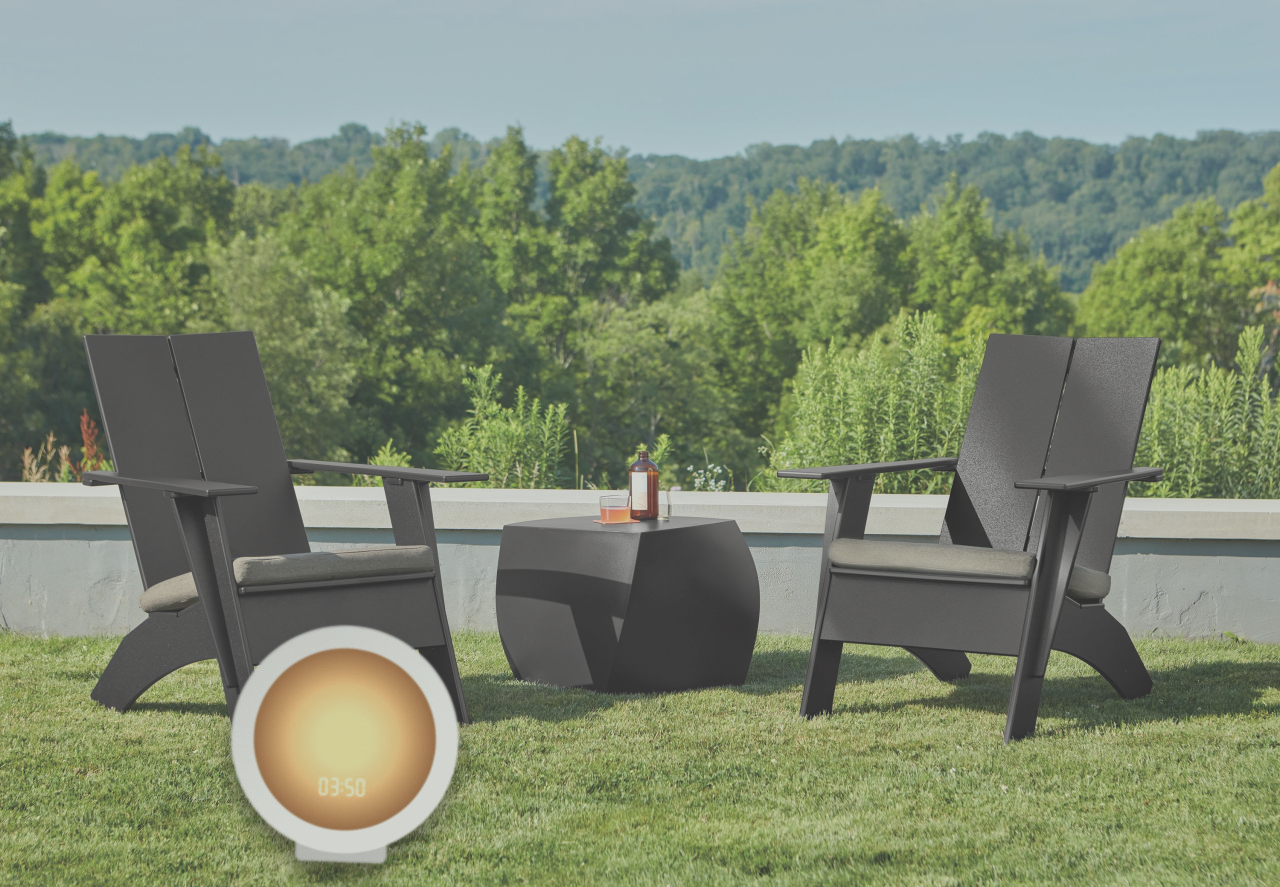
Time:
{"hour": 3, "minute": 50}
